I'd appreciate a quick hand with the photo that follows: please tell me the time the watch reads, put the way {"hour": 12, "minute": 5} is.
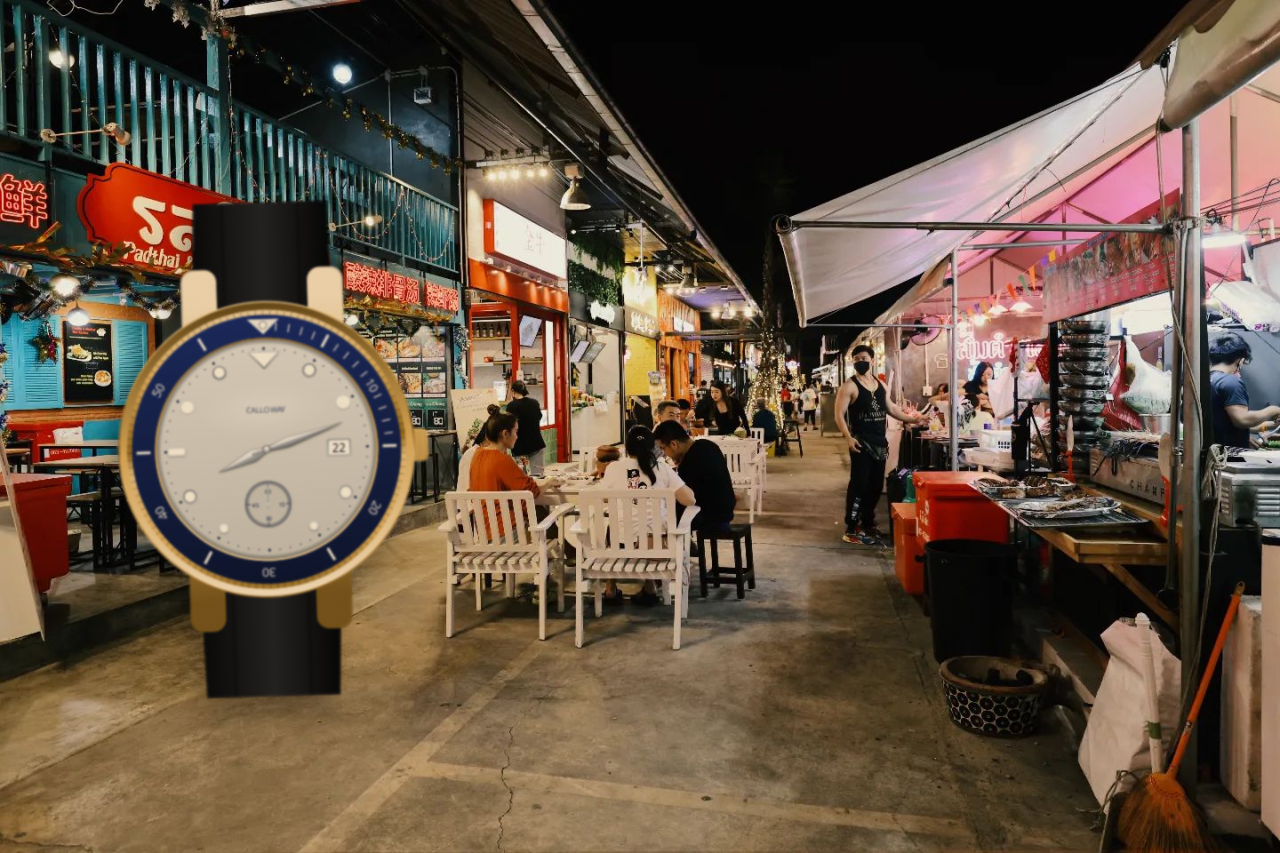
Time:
{"hour": 8, "minute": 12}
